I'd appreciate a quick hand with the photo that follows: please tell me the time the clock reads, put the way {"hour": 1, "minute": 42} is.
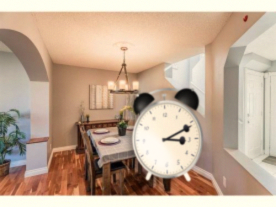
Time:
{"hour": 3, "minute": 11}
